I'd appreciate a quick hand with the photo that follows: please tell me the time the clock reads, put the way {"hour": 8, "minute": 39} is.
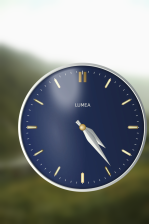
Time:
{"hour": 4, "minute": 24}
